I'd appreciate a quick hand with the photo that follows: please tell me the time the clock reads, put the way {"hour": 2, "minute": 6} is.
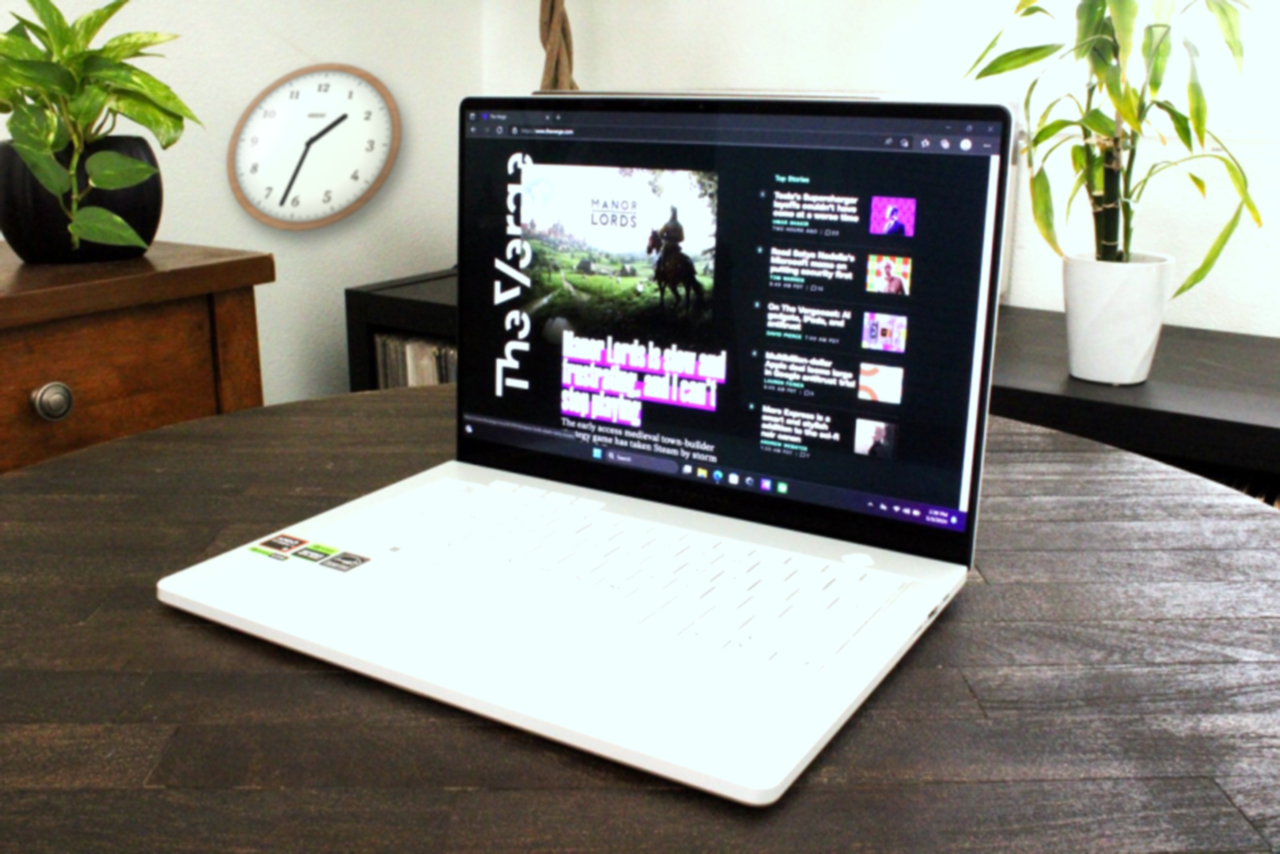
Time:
{"hour": 1, "minute": 32}
